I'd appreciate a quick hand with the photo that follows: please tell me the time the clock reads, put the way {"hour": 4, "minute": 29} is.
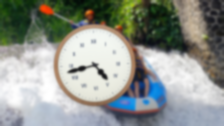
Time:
{"hour": 4, "minute": 43}
